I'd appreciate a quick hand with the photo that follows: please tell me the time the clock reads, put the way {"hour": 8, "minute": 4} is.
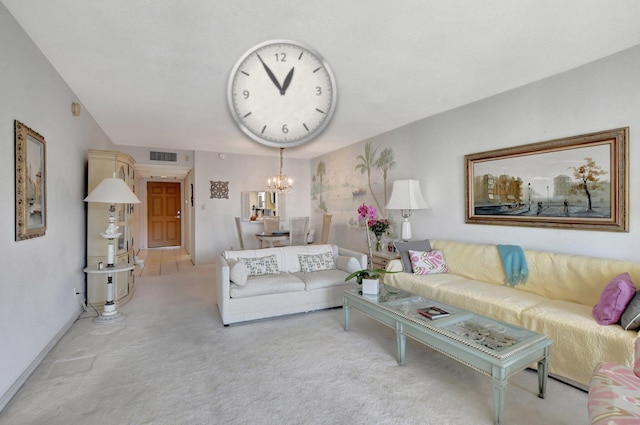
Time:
{"hour": 12, "minute": 55}
